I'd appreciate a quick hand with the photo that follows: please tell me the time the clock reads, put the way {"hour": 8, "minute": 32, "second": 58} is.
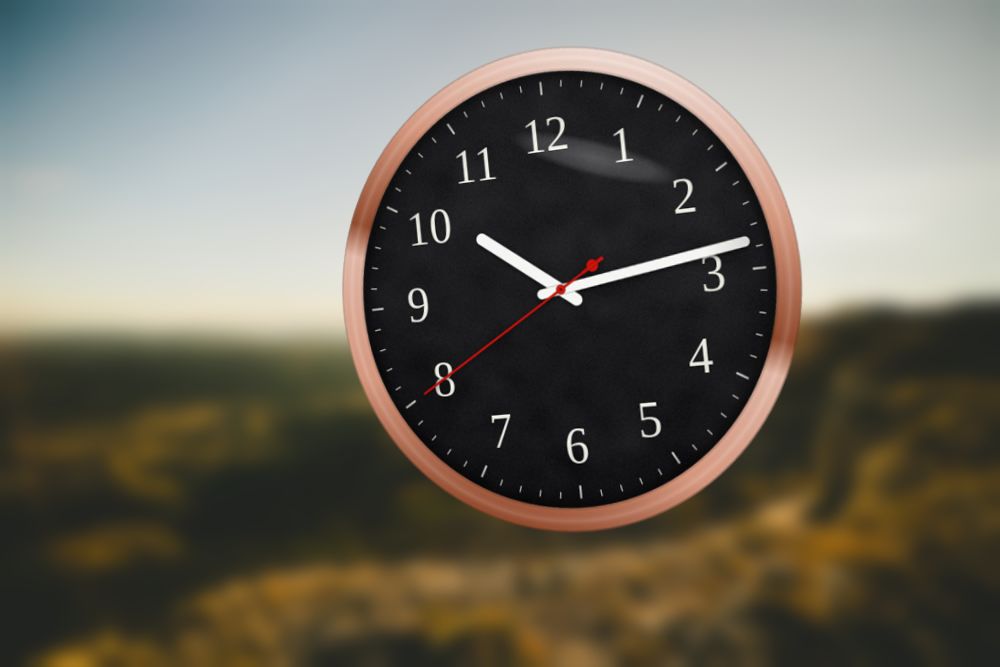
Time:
{"hour": 10, "minute": 13, "second": 40}
